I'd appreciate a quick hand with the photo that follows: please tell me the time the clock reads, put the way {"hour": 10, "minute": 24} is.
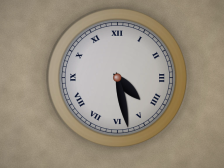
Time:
{"hour": 4, "minute": 28}
